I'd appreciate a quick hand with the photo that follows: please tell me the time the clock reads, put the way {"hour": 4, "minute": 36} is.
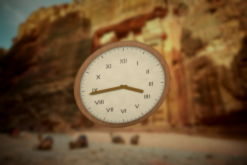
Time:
{"hour": 3, "minute": 44}
